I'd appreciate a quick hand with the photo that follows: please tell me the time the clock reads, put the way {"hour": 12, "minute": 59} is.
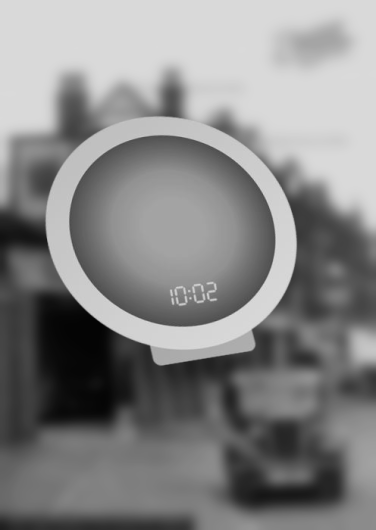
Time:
{"hour": 10, "minute": 2}
